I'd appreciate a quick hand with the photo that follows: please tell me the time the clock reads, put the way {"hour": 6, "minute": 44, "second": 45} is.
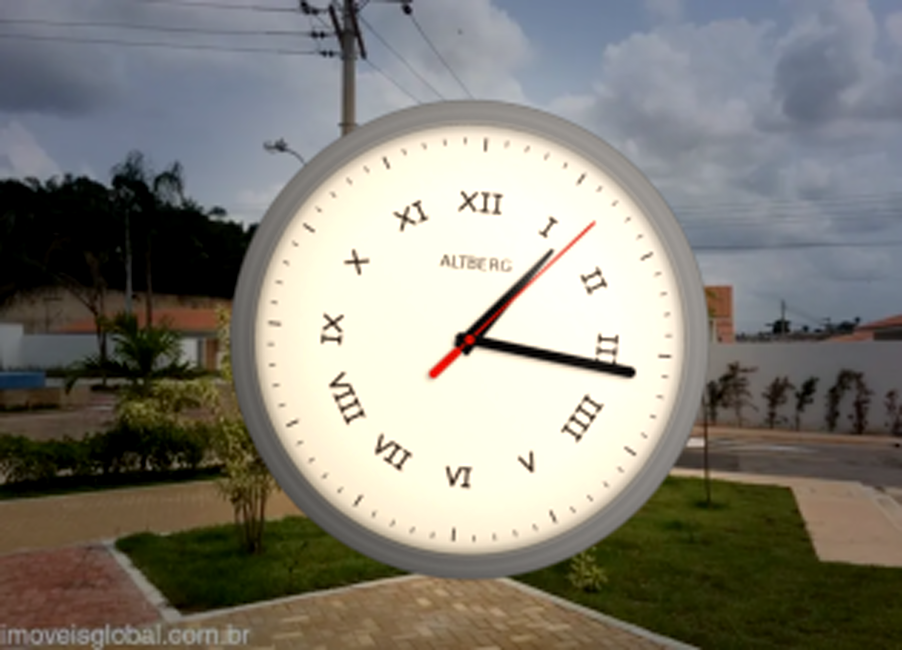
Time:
{"hour": 1, "minute": 16, "second": 7}
